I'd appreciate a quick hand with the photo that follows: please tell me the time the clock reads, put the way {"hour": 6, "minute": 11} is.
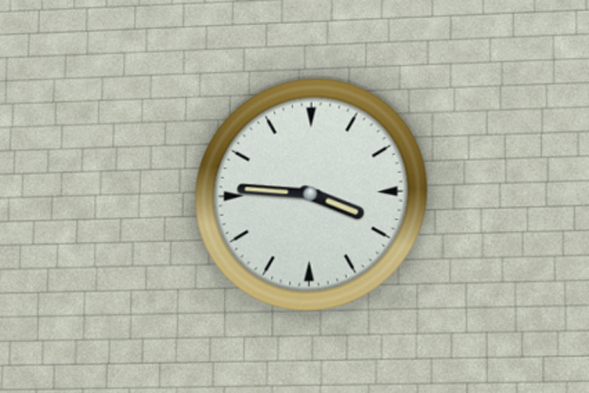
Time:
{"hour": 3, "minute": 46}
